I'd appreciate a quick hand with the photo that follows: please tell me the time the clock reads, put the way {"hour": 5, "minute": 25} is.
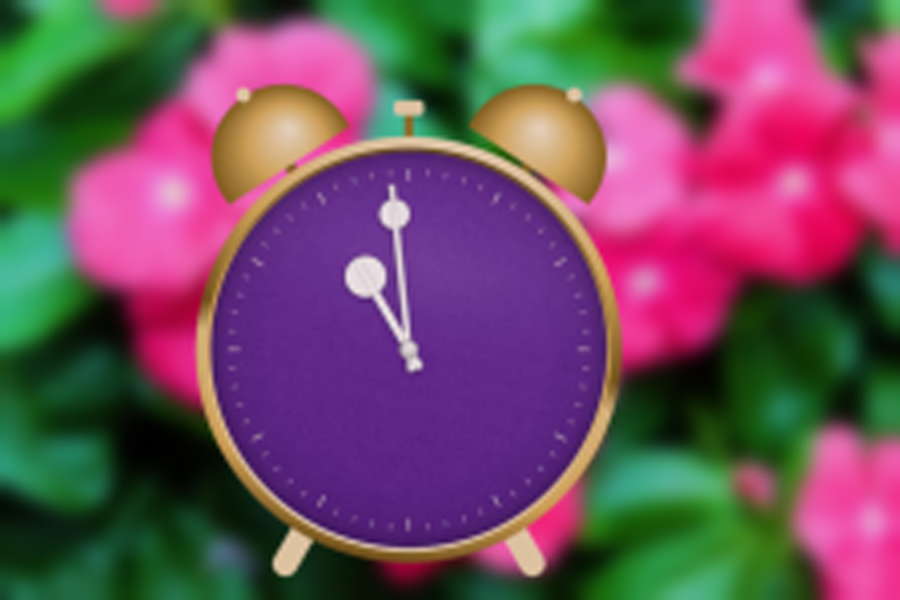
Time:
{"hour": 10, "minute": 59}
